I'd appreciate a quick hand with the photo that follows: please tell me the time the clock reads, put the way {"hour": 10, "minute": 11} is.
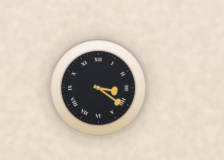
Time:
{"hour": 3, "minute": 21}
